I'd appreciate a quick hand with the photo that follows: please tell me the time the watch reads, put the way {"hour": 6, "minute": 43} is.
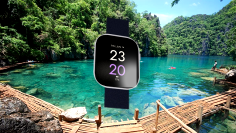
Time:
{"hour": 23, "minute": 20}
